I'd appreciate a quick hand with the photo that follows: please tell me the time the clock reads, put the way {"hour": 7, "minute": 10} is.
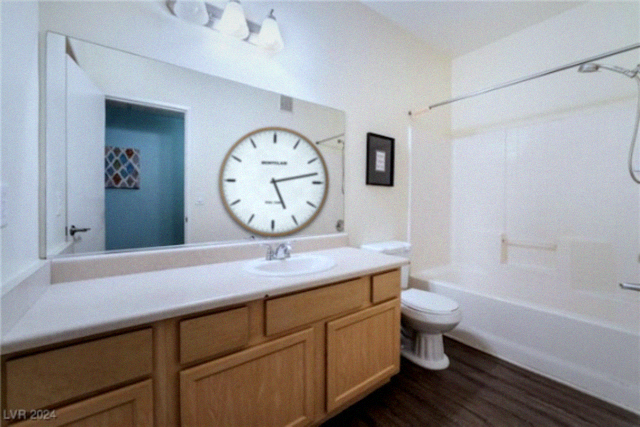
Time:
{"hour": 5, "minute": 13}
